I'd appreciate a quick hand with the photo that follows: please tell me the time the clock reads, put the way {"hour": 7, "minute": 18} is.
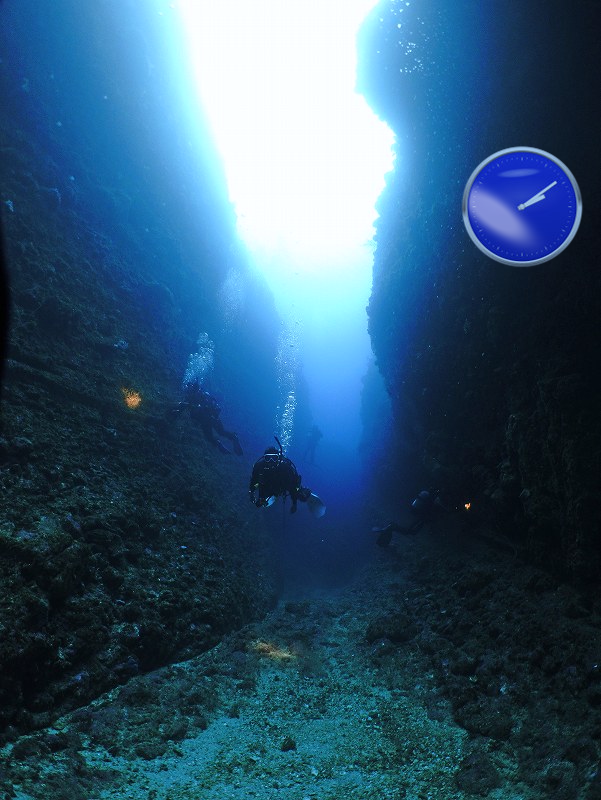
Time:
{"hour": 2, "minute": 9}
